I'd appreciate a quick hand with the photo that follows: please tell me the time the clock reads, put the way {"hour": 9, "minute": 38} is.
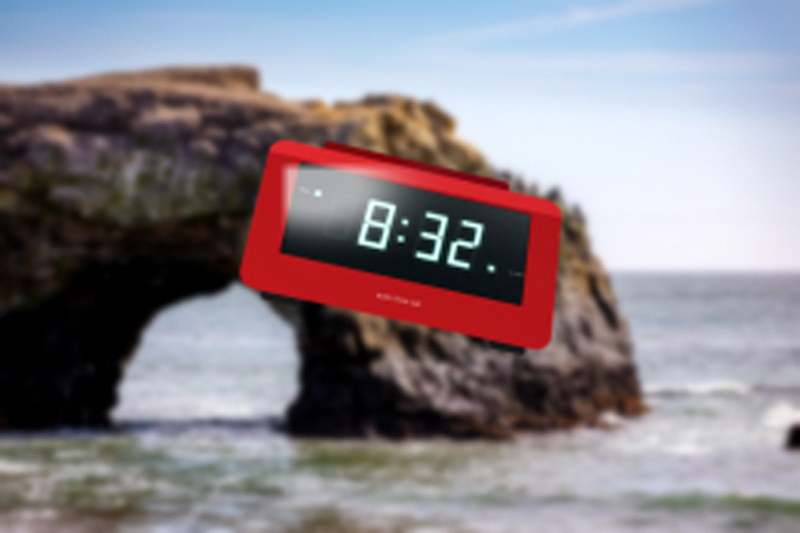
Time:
{"hour": 8, "minute": 32}
